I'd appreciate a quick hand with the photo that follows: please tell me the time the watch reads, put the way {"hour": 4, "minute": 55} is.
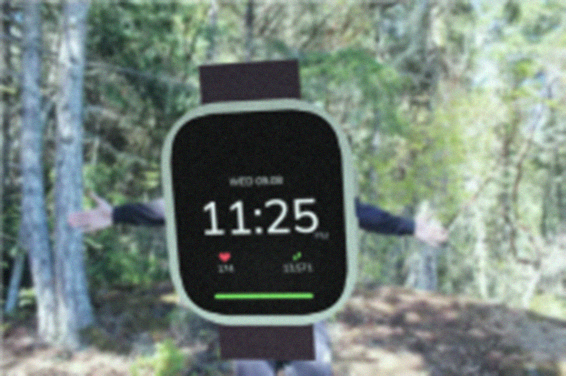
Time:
{"hour": 11, "minute": 25}
